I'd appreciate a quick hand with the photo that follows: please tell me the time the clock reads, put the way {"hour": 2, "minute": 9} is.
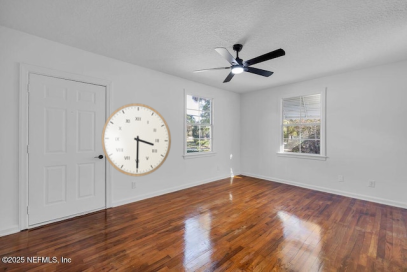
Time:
{"hour": 3, "minute": 30}
